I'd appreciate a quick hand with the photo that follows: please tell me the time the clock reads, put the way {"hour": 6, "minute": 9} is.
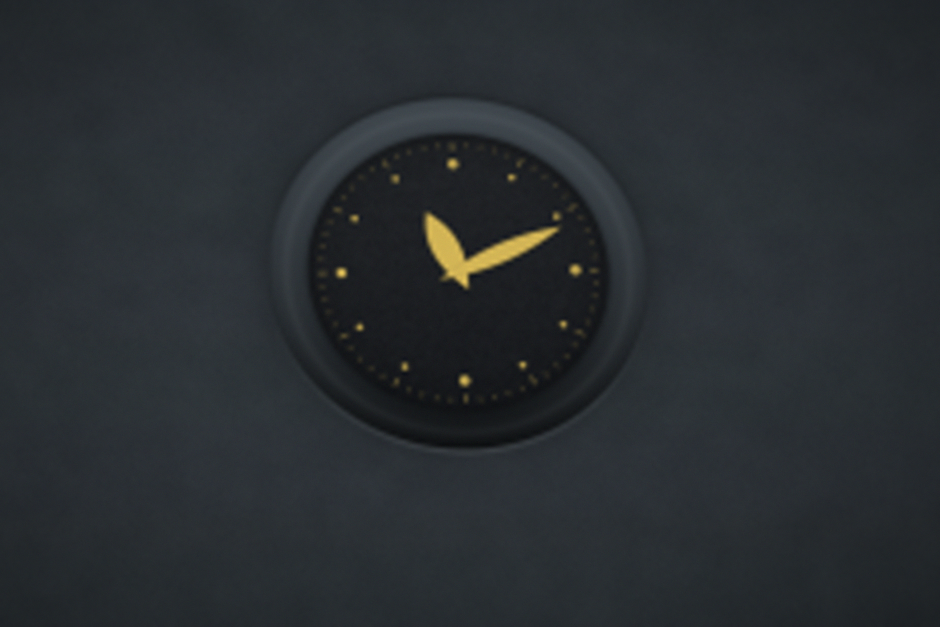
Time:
{"hour": 11, "minute": 11}
